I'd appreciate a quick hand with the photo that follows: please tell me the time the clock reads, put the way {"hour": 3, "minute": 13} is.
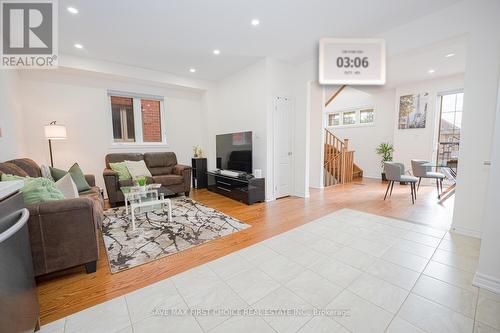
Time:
{"hour": 3, "minute": 6}
